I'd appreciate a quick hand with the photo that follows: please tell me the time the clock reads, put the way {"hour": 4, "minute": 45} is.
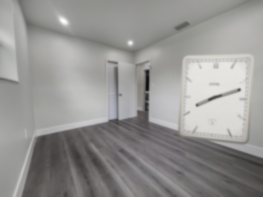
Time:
{"hour": 8, "minute": 12}
